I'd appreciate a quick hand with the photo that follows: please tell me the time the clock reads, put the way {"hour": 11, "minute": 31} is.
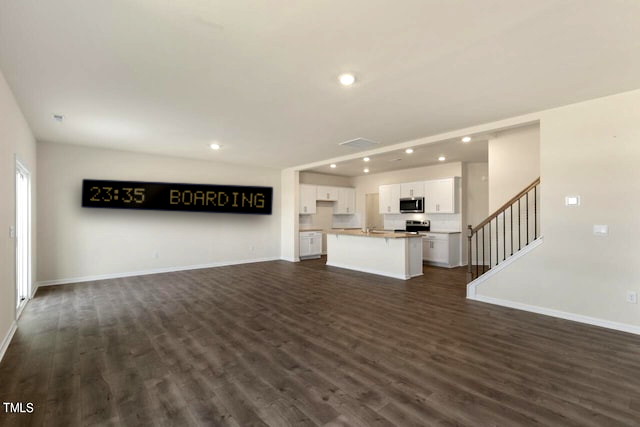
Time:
{"hour": 23, "minute": 35}
